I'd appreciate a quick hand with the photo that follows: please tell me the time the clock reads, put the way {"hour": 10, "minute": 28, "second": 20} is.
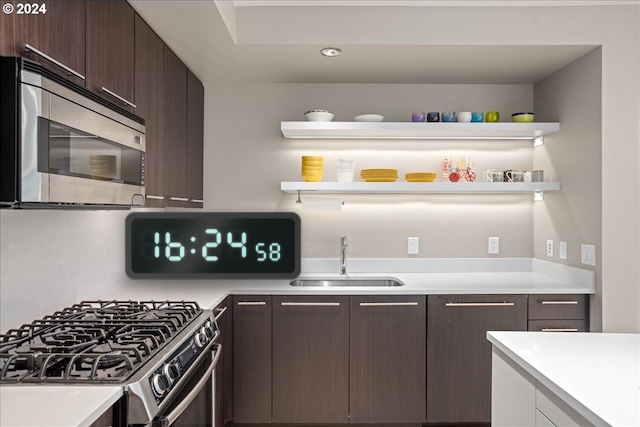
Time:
{"hour": 16, "minute": 24, "second": 58}
